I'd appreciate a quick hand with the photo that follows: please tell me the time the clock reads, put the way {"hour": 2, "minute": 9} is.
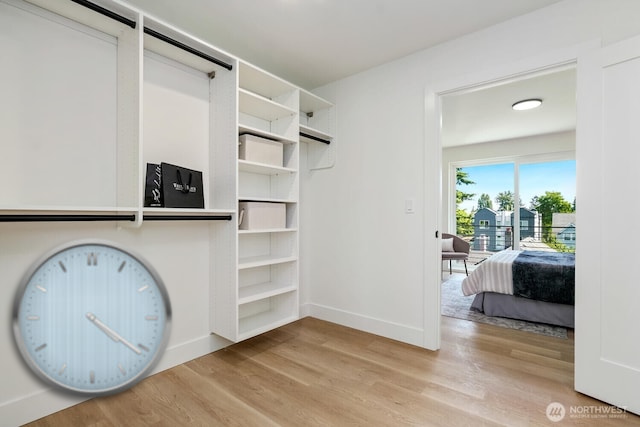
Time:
{"hour": 4, "minute": 21}
